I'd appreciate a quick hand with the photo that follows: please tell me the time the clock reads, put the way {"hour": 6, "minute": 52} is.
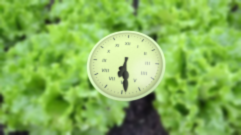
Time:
{"hour": 6, "minute": 29}
